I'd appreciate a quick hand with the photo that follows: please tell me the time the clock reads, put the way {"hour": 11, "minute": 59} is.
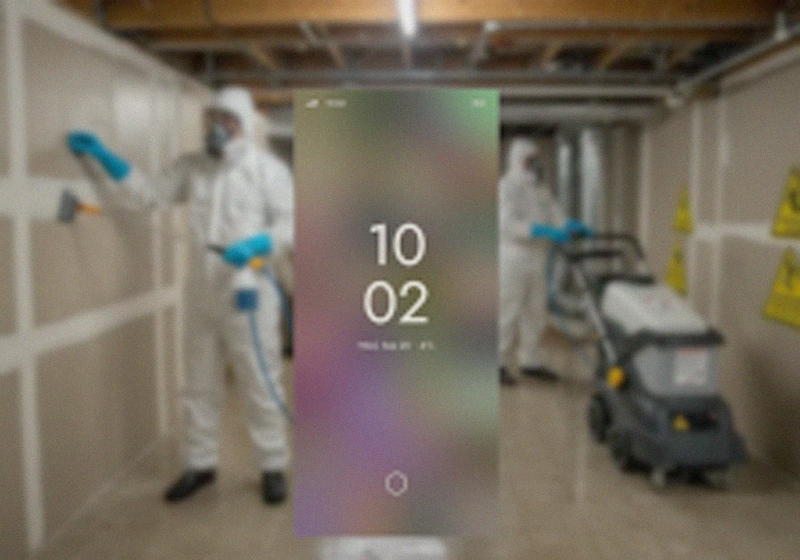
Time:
{"hour": 10, "minute": 2}
